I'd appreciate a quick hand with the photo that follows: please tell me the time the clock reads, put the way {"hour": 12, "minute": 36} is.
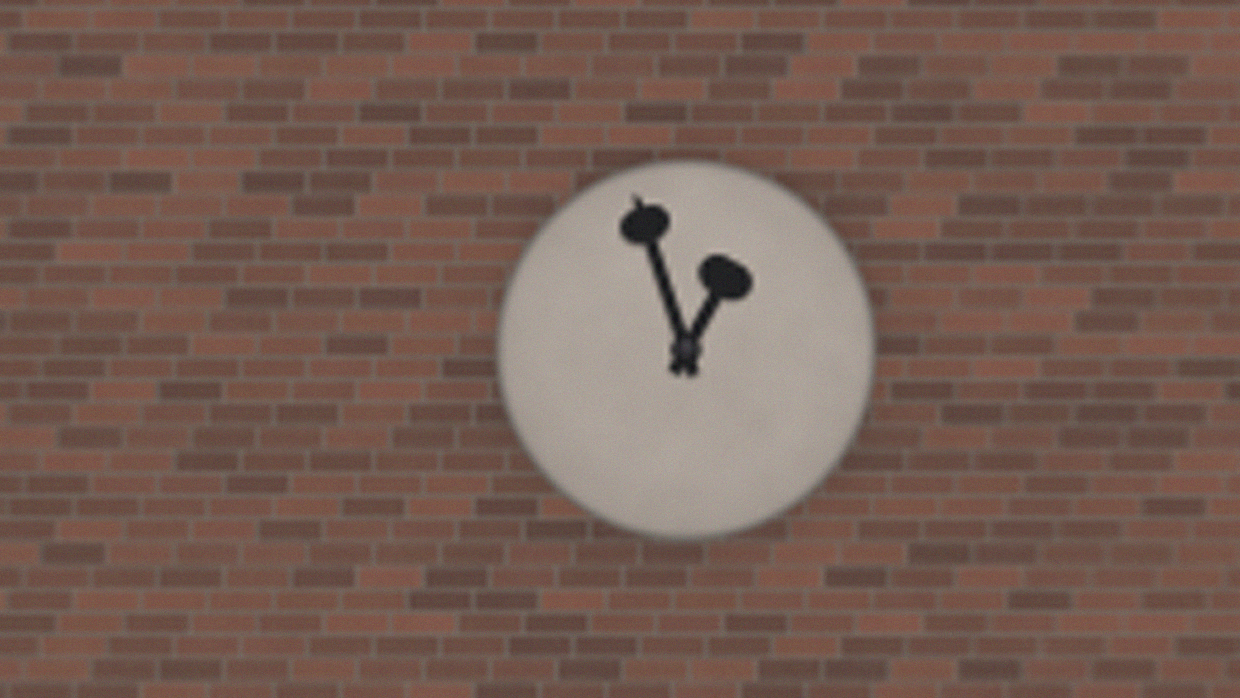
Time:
{"hour": 12, "minute": 57}
